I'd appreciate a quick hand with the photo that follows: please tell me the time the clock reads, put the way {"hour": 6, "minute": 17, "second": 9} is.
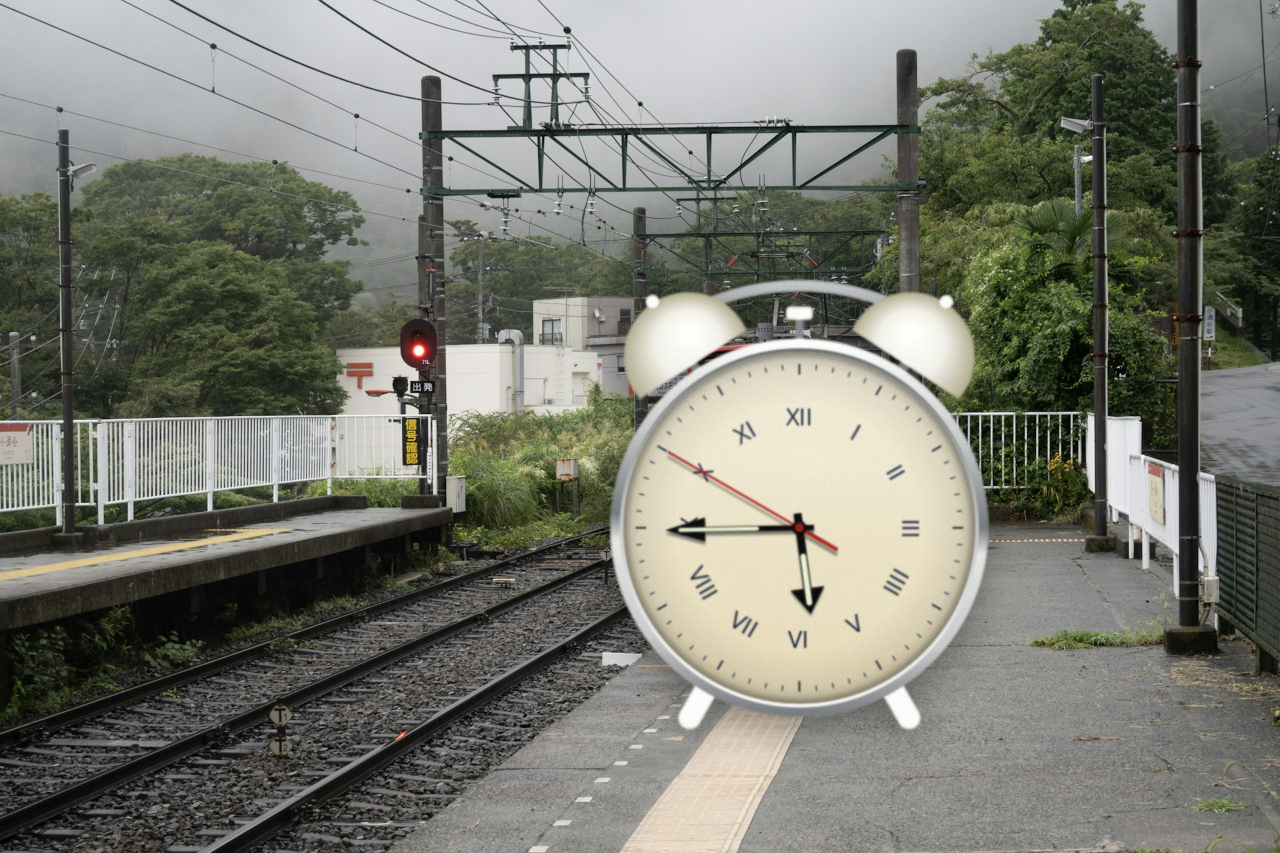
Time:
{"hour": 5, "minute": 44, "second": 50}
